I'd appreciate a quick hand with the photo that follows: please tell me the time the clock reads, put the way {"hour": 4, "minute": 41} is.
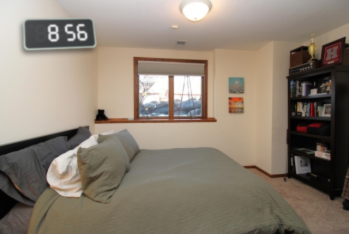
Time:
{"hour": 8, "minute": 56}
